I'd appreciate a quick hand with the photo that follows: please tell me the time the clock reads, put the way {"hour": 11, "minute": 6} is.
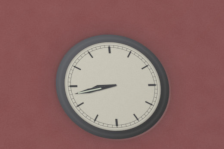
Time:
{"hour": 8, "minute": 43}
